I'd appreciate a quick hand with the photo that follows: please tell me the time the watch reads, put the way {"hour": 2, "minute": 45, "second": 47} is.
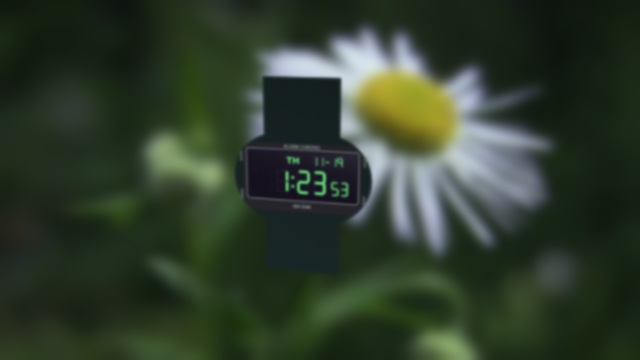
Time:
{"hour": 1, "minute": 23, "second": 53}
